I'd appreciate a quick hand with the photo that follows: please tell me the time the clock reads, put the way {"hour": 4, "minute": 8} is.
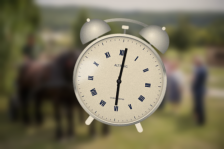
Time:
{"hour": 6, "minute": 1}
